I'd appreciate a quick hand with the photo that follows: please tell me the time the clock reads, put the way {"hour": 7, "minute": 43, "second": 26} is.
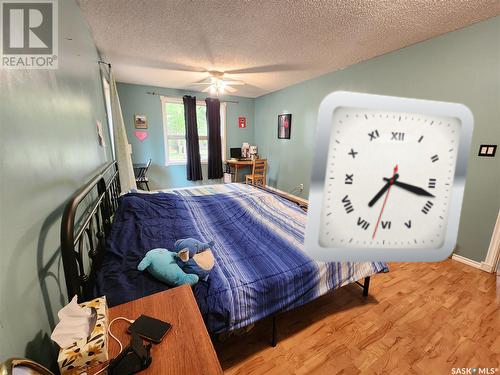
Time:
{"hour": 7, "minute": 17, "second": 32}
